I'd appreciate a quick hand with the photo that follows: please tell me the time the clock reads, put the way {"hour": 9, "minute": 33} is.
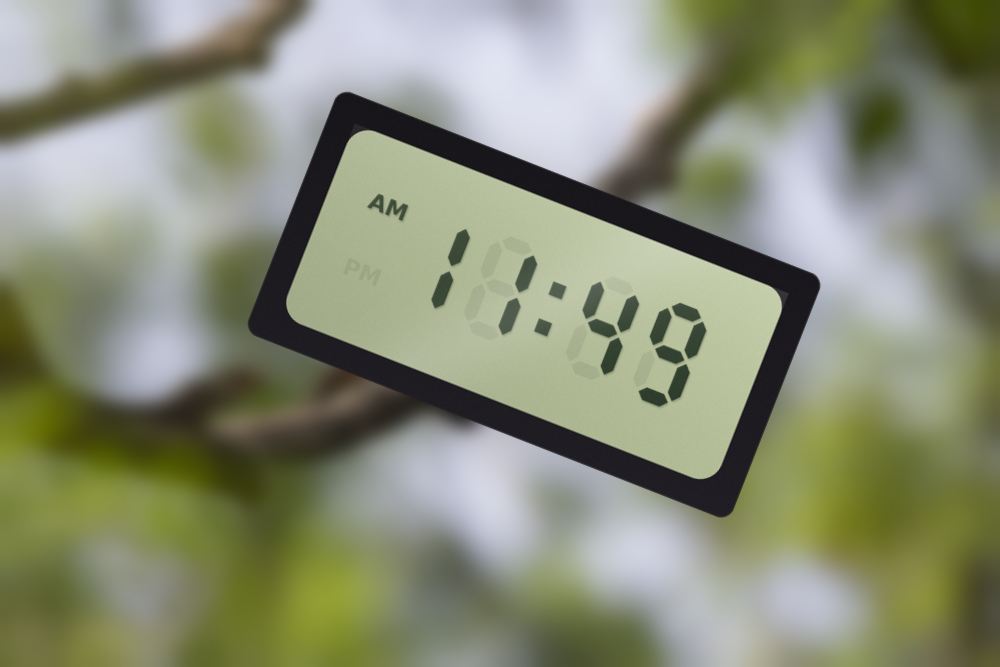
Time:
{"hour": 11, "minute": 49}
